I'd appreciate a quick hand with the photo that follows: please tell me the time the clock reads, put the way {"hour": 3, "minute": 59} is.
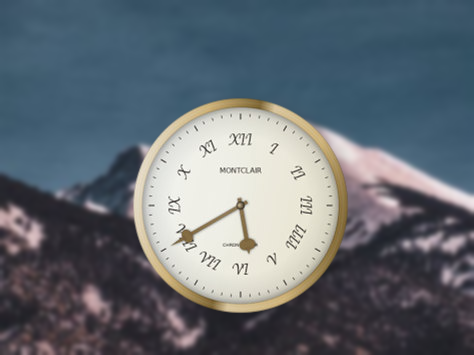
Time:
{"hour": 5, "minute": 40}
